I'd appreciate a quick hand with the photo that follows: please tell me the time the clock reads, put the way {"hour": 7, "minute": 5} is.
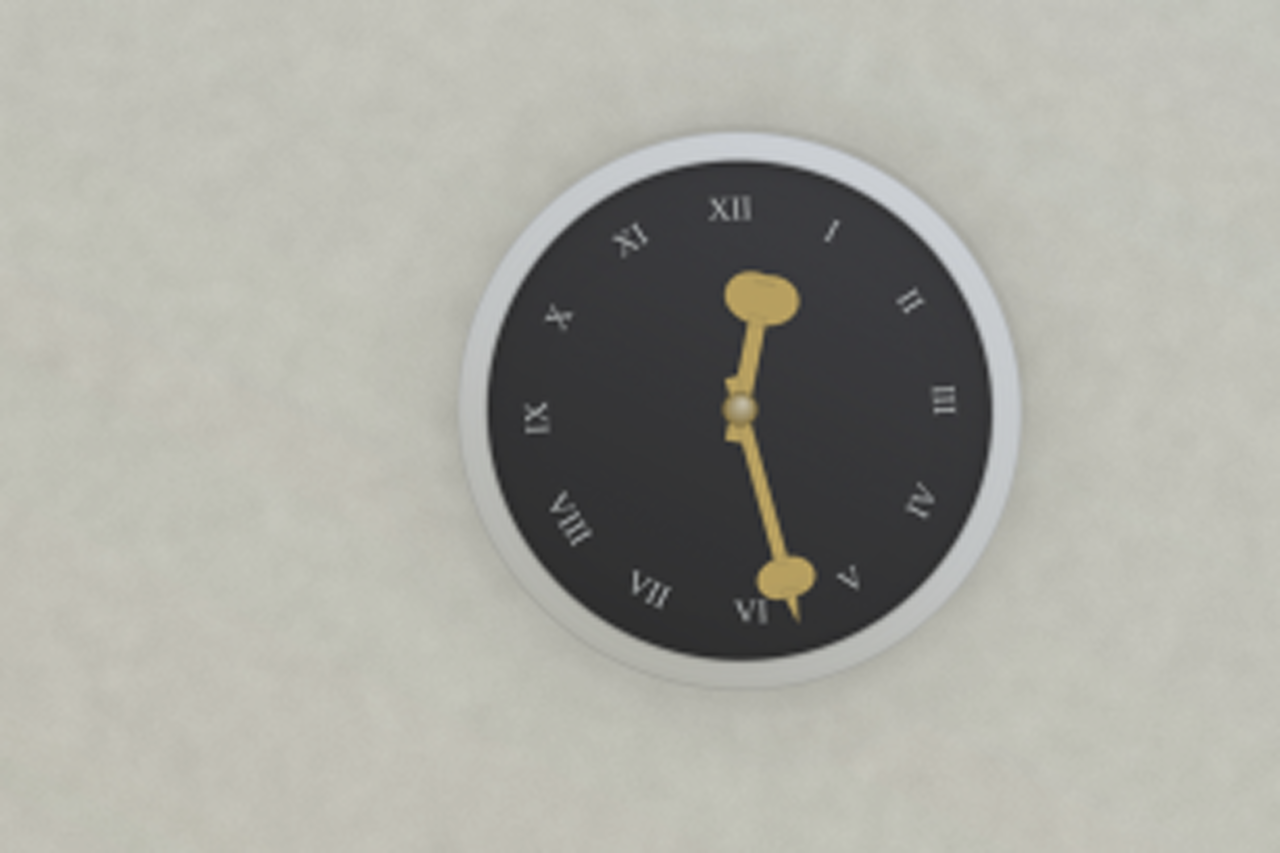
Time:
{"hour": 12, "minute": 28}
